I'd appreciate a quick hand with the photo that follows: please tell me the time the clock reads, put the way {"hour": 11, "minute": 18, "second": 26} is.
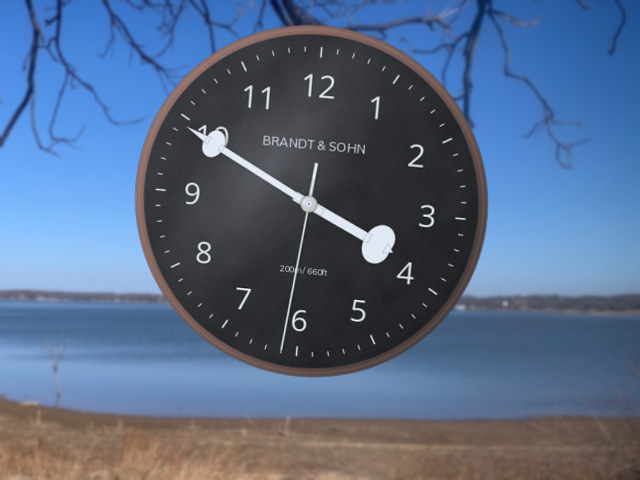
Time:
{"hour": 3, "minute": 49, "second": 31}
